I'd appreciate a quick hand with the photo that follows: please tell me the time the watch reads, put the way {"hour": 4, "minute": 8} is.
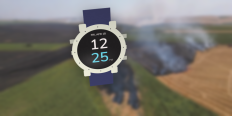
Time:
{"hour": 12, "minute": 25}
